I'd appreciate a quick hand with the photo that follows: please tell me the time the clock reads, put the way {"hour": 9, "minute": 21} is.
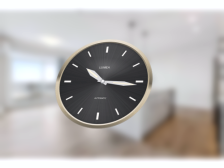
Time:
{"hour": 10, "minute": 16}
